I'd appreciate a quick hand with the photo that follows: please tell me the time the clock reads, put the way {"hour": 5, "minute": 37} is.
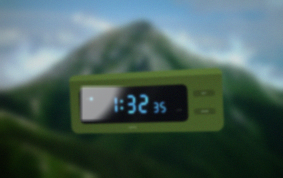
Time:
{"hour": 1, "minute": 32}
